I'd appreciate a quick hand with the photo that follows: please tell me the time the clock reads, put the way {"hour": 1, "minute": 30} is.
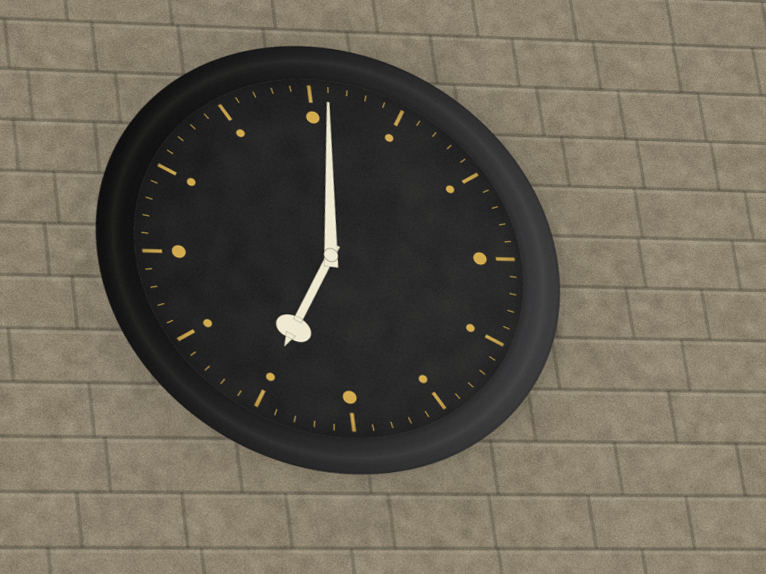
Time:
{"hour": 7, "minute": 1}
